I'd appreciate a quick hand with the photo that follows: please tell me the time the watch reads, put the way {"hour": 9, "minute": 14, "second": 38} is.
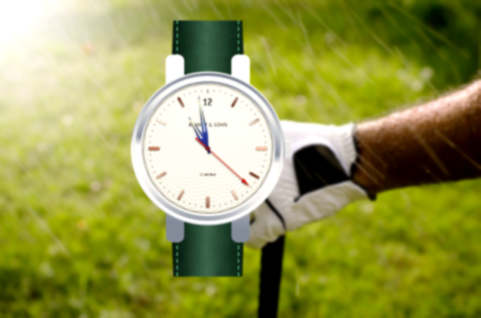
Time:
{"hour": 10, "minute": 58, "second": 22}
